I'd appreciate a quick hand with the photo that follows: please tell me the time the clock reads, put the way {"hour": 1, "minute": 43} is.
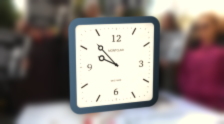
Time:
{"hour": 9, "minute": 53}
